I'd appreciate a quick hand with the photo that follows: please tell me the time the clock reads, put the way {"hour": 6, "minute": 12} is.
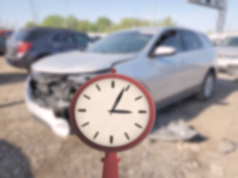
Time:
{"hour": 3, "minute": 4}
